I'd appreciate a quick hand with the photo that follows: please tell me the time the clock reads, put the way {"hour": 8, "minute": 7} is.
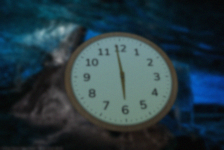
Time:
{"hour": 5, "minute": 59}
